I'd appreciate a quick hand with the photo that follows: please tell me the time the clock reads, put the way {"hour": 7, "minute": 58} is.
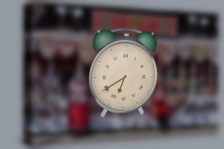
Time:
{"hour": 6, "minute": 40}
